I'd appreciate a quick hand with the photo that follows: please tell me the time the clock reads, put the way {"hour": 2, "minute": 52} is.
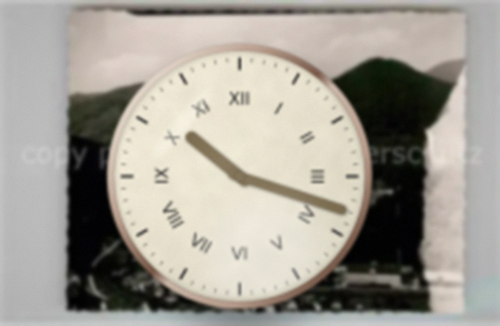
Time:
{"hour": 10, "minute": 18}
